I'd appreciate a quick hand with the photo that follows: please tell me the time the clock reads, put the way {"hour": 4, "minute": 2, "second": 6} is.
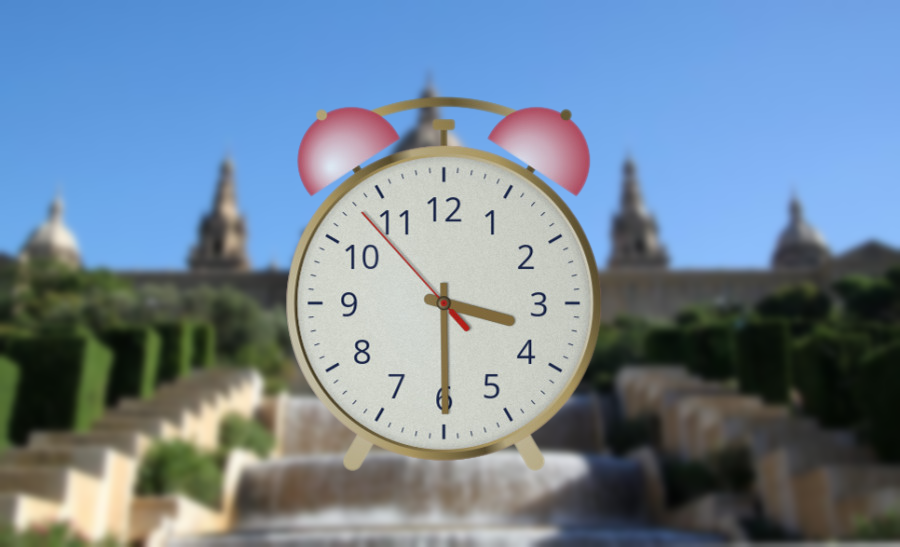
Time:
{"hour": 3, "minute": 29, "second": 53}
